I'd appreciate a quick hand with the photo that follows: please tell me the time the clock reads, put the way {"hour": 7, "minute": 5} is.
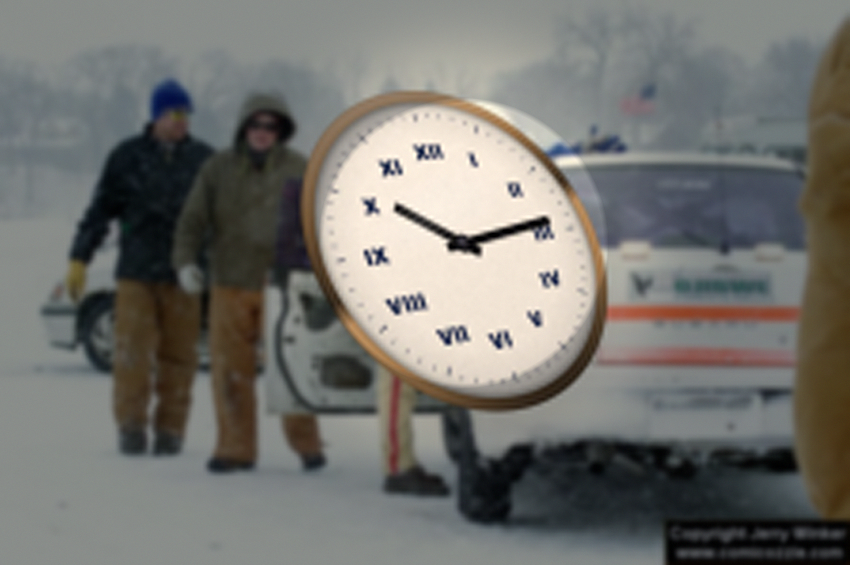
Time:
{"hour": 10, "minute": 14}
